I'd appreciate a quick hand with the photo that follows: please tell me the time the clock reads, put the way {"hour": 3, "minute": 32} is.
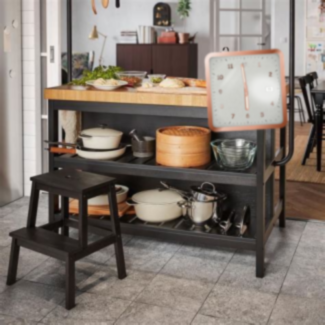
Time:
{"hour": 5, "minute": 59}
